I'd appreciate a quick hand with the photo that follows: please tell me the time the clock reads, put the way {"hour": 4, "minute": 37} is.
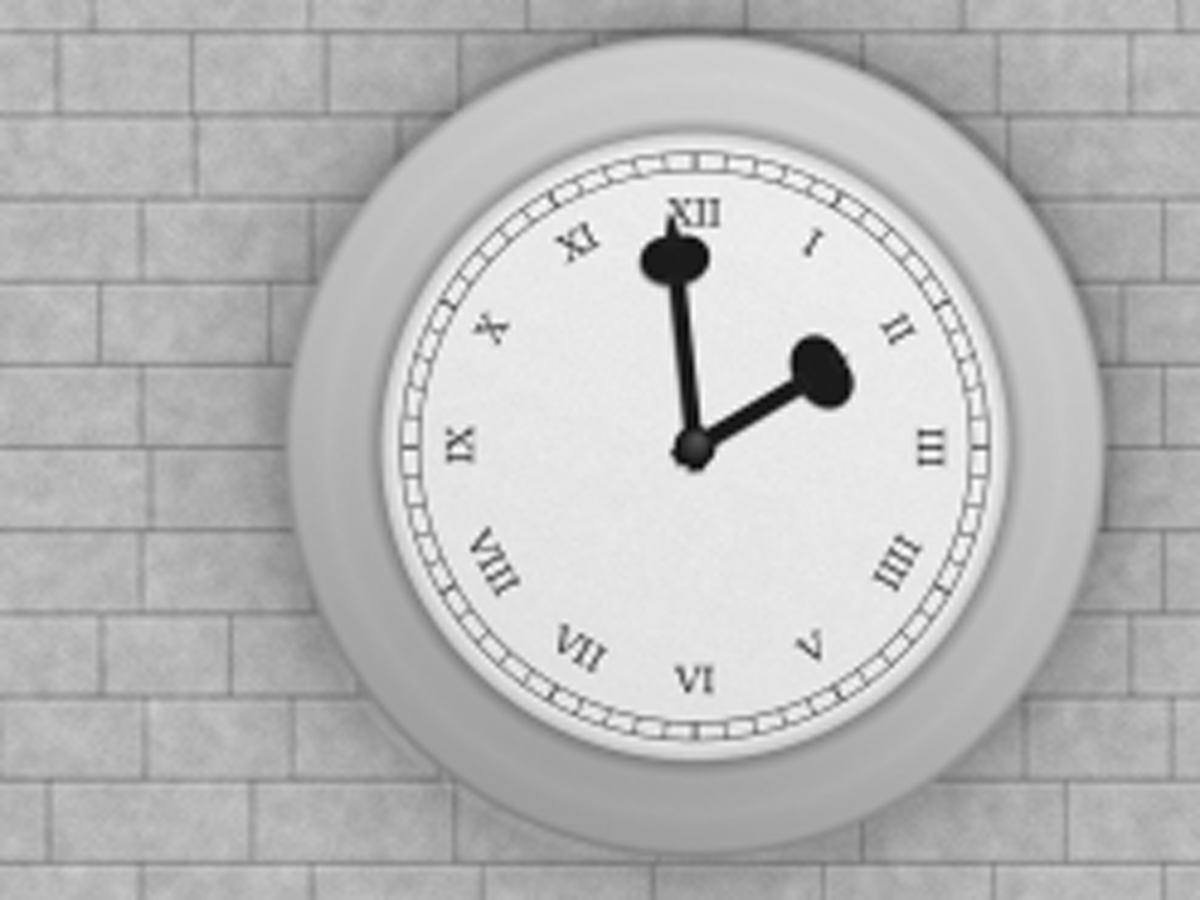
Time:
{"hour": 1, "minute": 59}
